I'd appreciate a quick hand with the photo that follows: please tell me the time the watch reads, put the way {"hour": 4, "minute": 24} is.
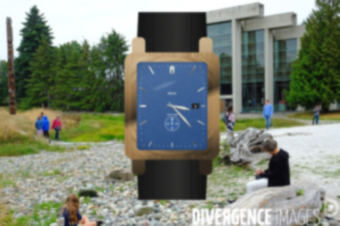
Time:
{"hour": 3, "minute": 23}
